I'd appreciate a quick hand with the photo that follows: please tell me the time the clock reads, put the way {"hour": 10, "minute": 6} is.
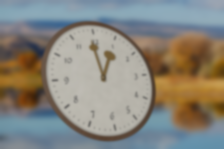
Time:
{"hour": 12, "minute": 59}
